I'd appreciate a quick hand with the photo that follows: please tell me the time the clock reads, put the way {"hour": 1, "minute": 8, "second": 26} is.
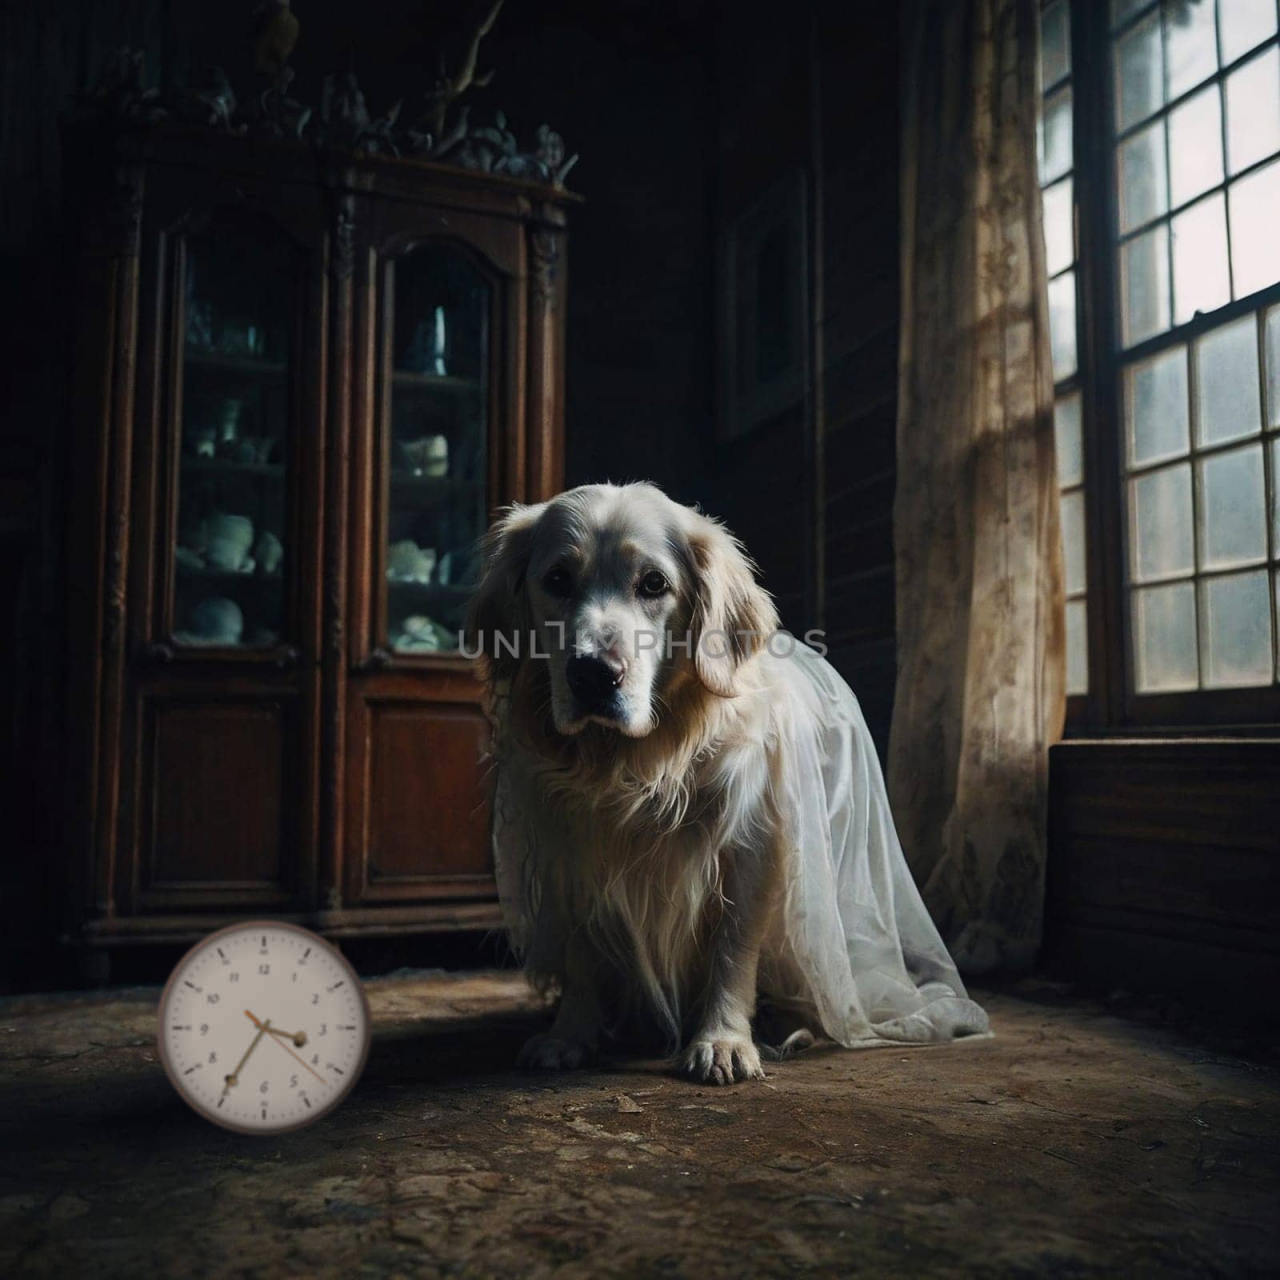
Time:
{"hour": 3, "minute": 35, "second": 22}
